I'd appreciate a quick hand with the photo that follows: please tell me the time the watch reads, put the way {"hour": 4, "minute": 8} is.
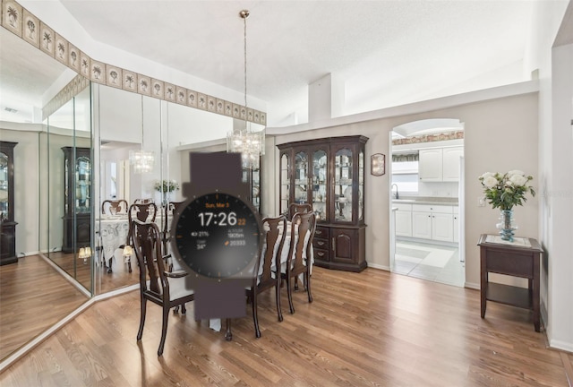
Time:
{"hour": 17, "minute": 26}
